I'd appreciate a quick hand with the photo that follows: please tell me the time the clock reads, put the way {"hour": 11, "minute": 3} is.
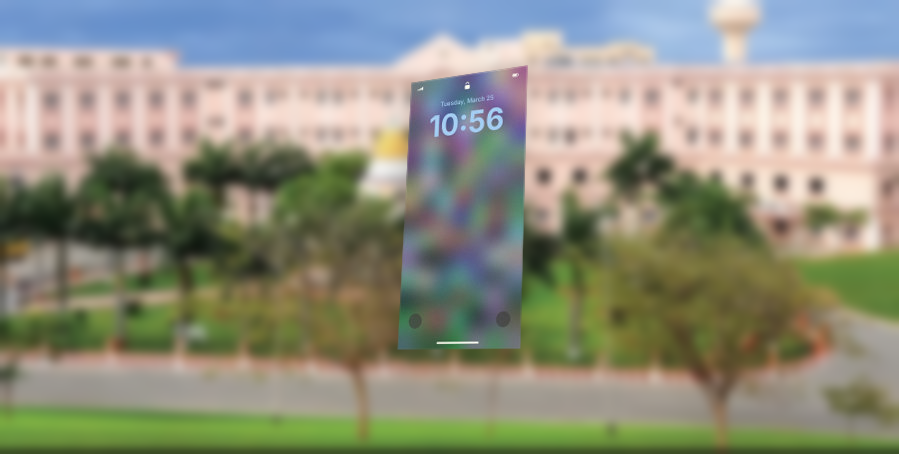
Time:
{"hour": 10, "minute": 56}
